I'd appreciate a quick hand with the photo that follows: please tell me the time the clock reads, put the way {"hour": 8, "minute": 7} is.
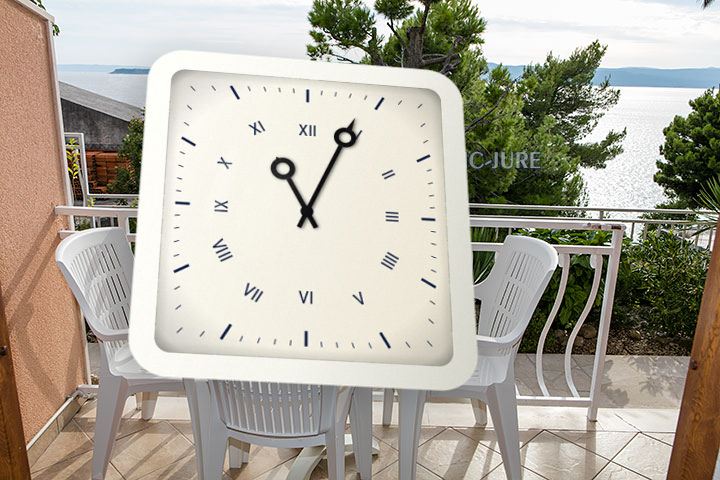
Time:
{"hour": 11, "minute": 4}
